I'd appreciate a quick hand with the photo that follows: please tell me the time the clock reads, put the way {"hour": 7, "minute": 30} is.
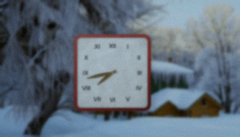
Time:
{"hour": 7, "minute": 43}
